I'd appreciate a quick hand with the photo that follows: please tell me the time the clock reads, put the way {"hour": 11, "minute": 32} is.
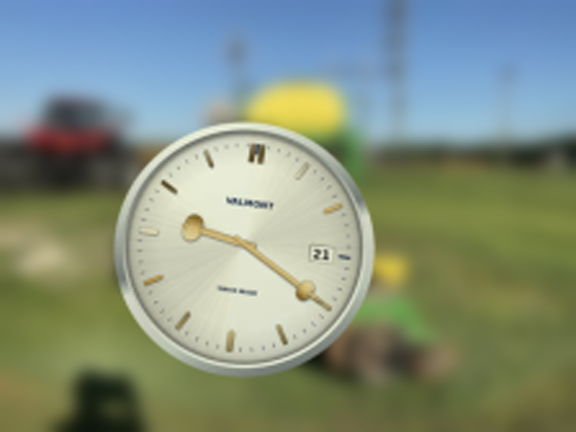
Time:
{"hour": 9, "minute": 20}
